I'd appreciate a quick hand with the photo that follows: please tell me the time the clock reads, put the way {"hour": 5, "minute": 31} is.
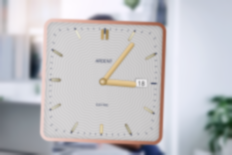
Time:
{"hour": 3, "minute": 6}
